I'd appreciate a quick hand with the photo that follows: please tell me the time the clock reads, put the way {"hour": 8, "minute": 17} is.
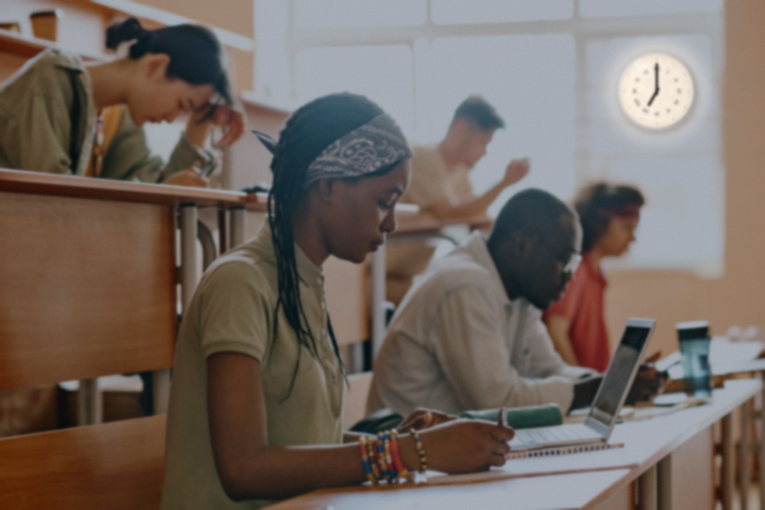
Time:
{"hour": 7, "minute": 0}
